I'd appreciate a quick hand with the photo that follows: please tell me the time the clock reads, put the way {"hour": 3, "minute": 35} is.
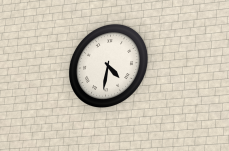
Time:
{"hour": 4, "minute": 31}
